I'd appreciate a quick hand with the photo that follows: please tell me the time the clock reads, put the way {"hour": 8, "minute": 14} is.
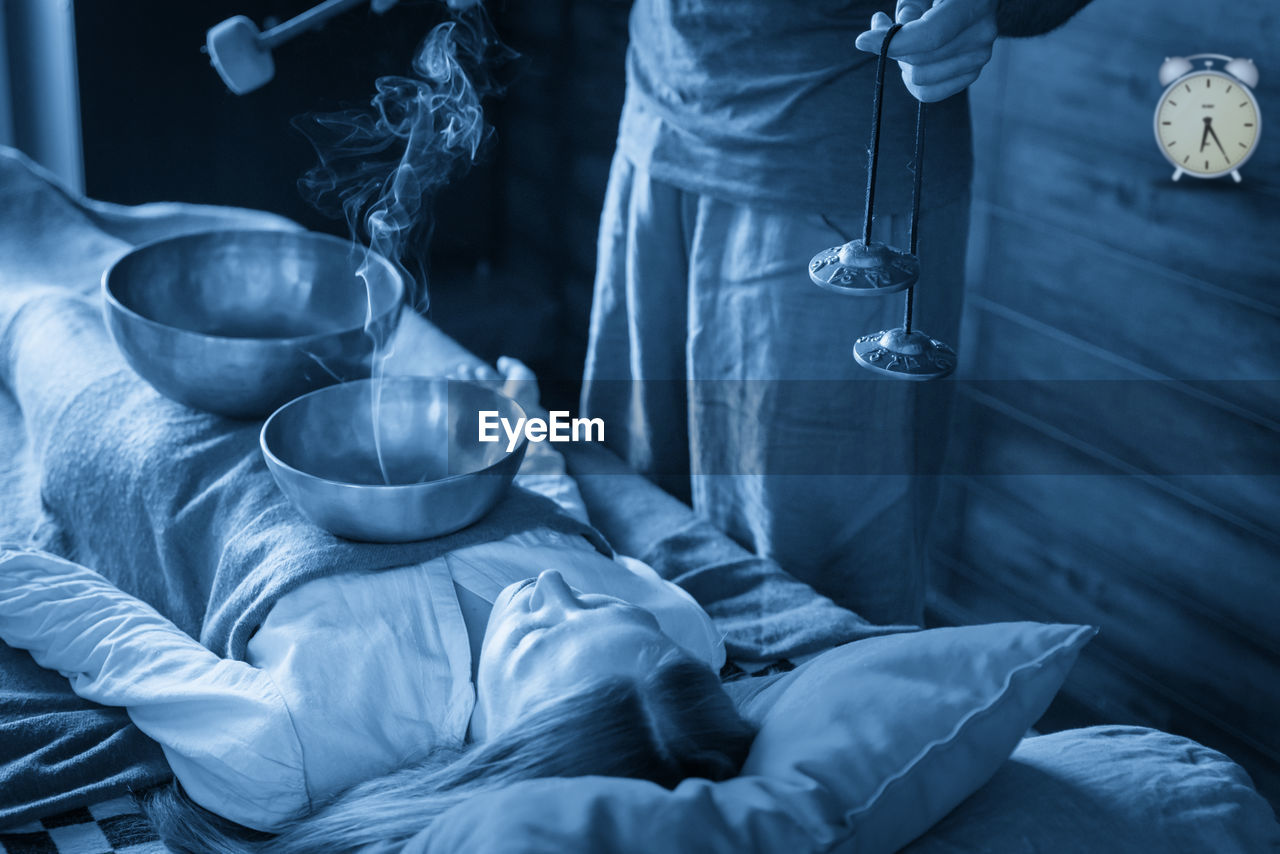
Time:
{"hour": 6, "minute": 25}
